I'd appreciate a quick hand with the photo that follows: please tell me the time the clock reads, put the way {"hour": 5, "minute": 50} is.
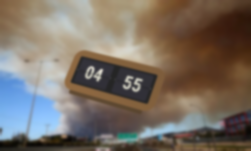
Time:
{"hour": 4, "minute": 55}
